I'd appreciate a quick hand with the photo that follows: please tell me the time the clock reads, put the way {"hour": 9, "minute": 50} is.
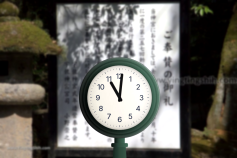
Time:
{"hour": 11, "minute": 1}
